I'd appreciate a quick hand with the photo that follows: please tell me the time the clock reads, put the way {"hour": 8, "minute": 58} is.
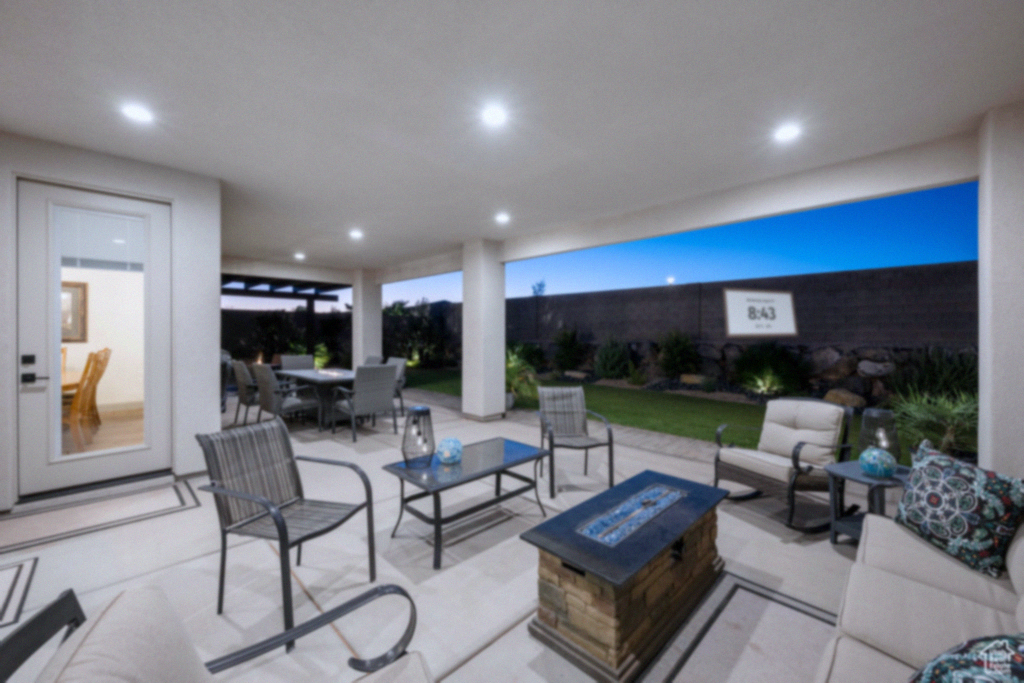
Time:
{"hour": 8, "minute": 43}
